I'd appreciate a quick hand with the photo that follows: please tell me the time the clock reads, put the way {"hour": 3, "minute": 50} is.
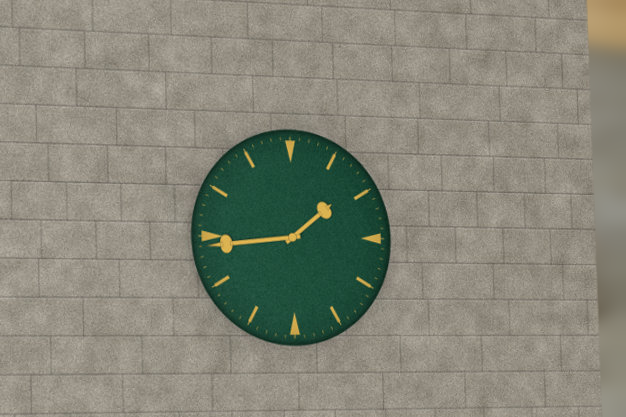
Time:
{"hour": 1, "minute": 44}
